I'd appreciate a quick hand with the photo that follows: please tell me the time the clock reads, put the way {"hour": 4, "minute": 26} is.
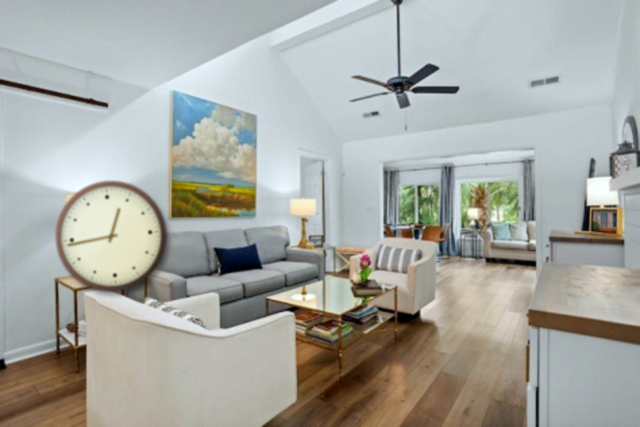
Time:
{"hour": 12, "minute": 44}
